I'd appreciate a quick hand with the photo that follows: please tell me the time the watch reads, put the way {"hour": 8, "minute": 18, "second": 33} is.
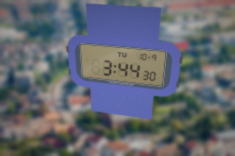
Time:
{"hour": 3, "minute": 44, "second": 30}
